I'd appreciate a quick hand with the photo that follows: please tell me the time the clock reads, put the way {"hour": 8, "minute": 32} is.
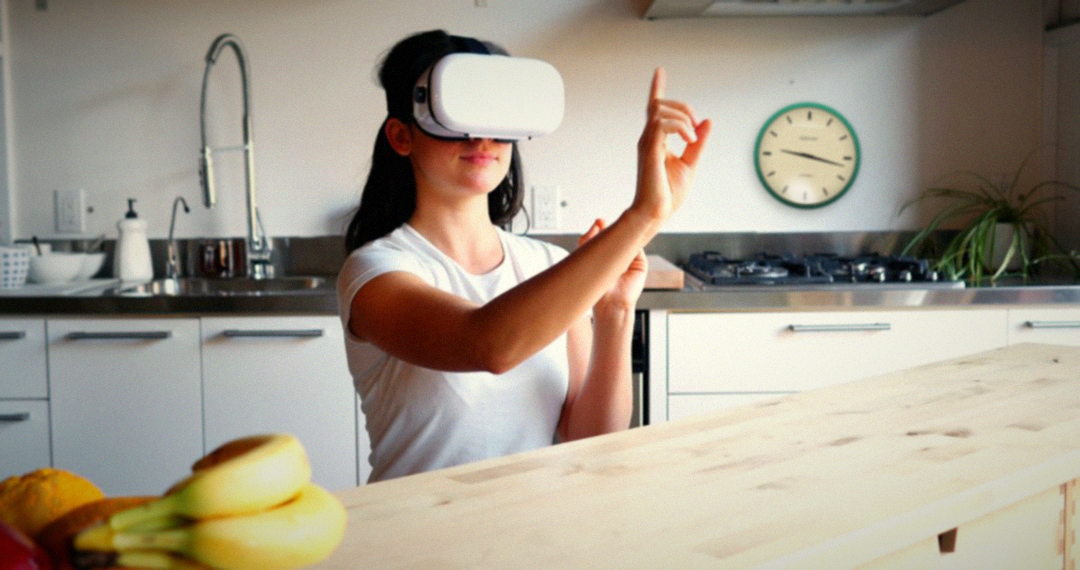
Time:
{"hour": 9, "minute": 17}
